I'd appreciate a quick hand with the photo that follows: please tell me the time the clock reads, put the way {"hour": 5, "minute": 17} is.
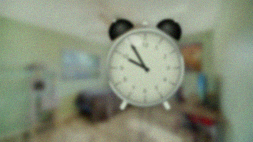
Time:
{"hour": 9, "minute": 55}
